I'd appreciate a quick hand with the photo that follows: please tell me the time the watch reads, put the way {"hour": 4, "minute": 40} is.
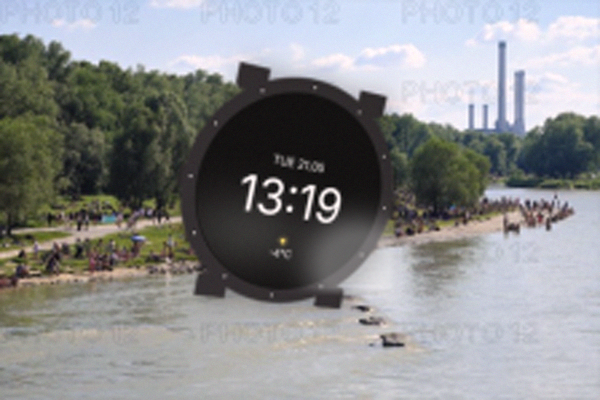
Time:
{"hour": 13, "minute": 19}
